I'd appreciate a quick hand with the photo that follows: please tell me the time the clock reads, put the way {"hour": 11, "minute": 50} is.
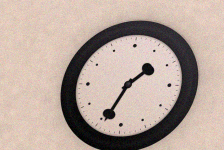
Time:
{"hour": 1, "minute": 34}
